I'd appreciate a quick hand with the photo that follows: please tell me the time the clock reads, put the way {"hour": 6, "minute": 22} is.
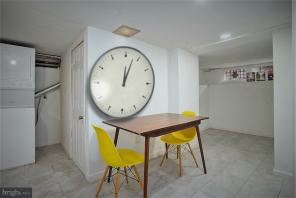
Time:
{"hour": 12, "minute": 3}
